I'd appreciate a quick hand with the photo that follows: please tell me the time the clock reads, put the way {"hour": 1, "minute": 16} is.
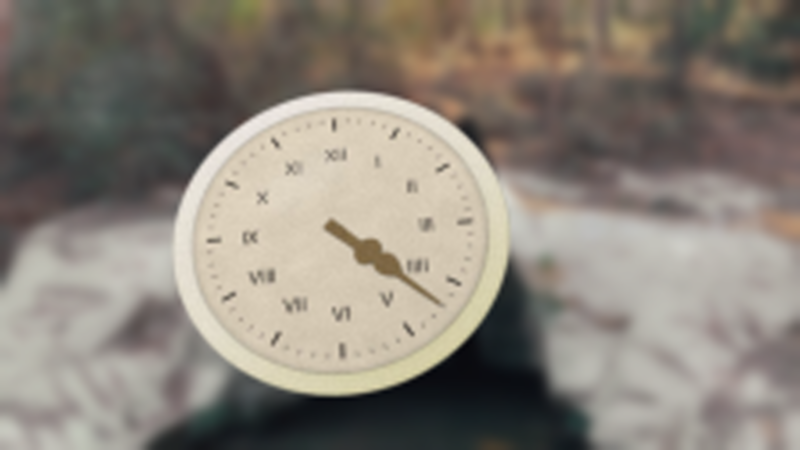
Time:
{"hour": 4, "minute": 22}
